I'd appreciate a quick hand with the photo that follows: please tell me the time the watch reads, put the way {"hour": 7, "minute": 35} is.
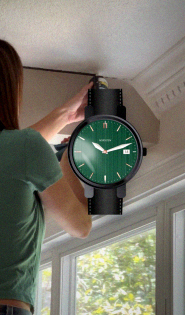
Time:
{"hour": 10, "minute": 12}
